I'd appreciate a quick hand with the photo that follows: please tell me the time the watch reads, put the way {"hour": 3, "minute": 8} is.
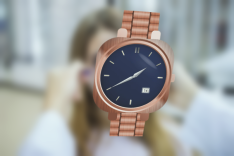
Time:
{"hour": 1, "minute": 40}
